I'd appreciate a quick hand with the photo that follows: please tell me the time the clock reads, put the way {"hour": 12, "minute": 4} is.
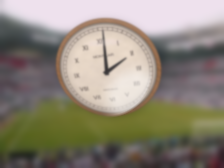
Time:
{"hour": 2, "minute": 1}
